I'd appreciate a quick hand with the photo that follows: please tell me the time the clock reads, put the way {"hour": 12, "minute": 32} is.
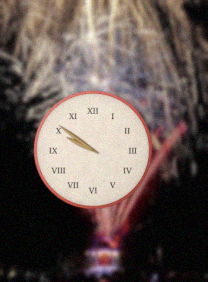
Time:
{"hour": 9, "minute": 51}
